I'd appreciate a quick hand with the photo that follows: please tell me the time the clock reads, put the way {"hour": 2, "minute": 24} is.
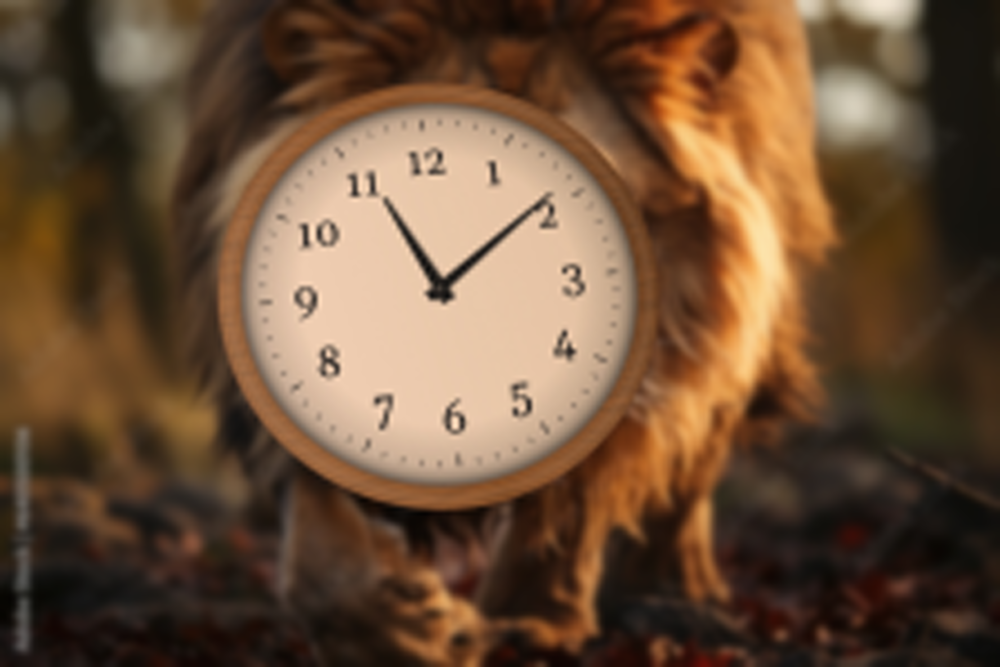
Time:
{"hour": 11, "minute": 9}
